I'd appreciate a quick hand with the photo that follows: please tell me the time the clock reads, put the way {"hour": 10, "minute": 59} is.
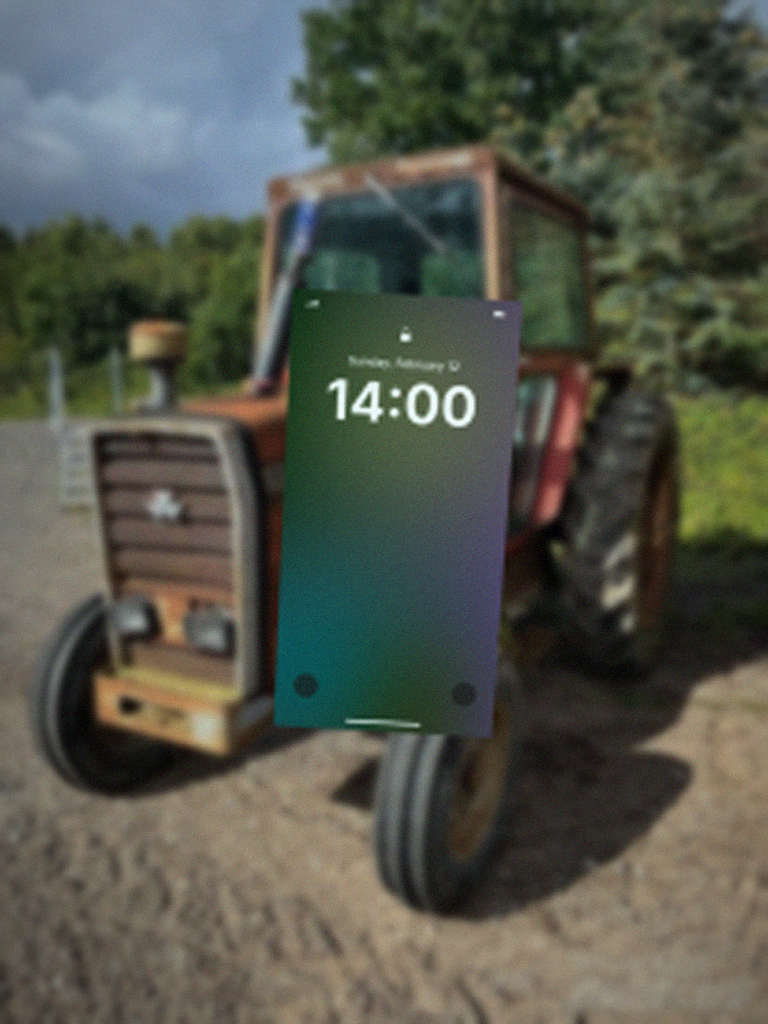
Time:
{"hour": 14, "minute": 0}
